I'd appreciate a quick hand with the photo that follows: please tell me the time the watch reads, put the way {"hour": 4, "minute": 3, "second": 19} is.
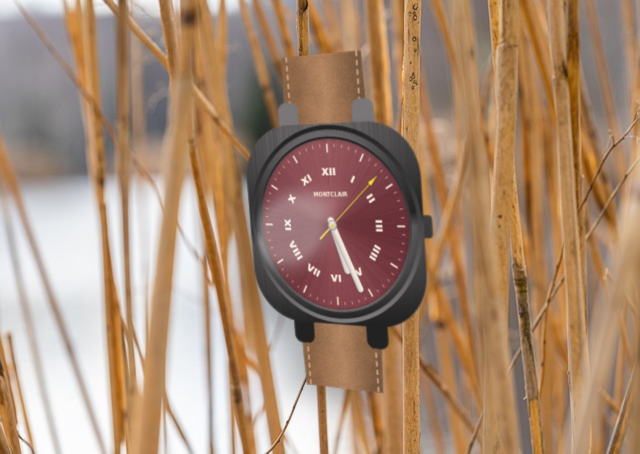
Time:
{"hour": 5, "minute": 26, "second": 8}
